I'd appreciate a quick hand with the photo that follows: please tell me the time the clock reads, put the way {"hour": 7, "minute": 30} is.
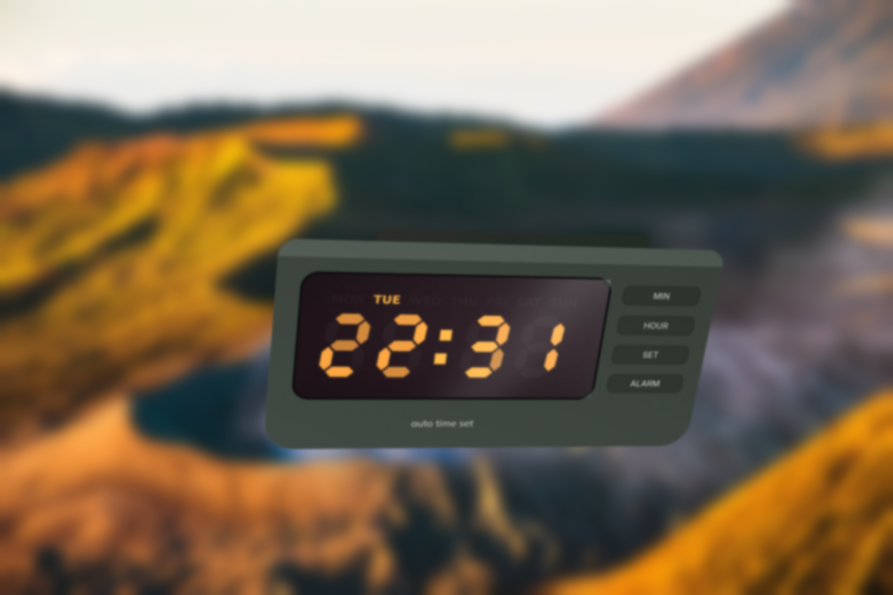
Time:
{"hour": 22, "minute": 31}
